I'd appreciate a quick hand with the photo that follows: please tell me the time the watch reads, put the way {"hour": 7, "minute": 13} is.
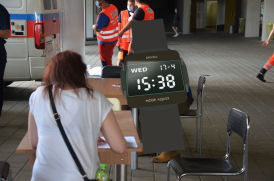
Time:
{"hour": 15, "minute": 38}
